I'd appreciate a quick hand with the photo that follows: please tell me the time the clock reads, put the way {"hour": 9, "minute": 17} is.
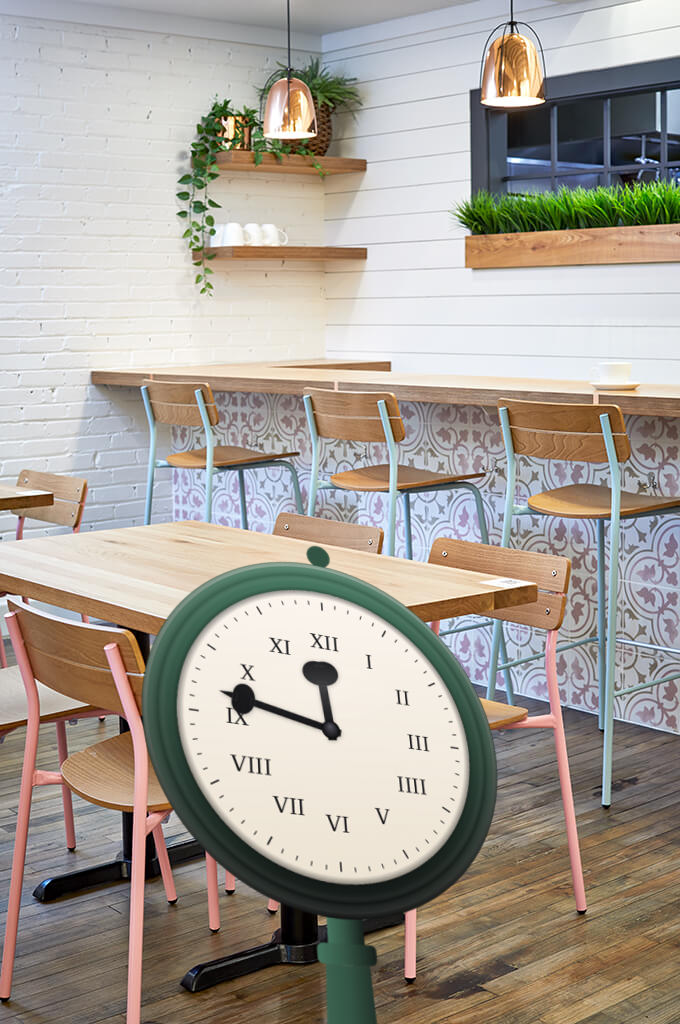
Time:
{"hour": 11, "minute": 47}
